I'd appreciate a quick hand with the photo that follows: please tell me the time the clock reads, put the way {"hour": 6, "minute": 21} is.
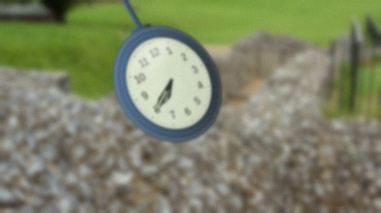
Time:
{"hour": 7, "minute": 40}
